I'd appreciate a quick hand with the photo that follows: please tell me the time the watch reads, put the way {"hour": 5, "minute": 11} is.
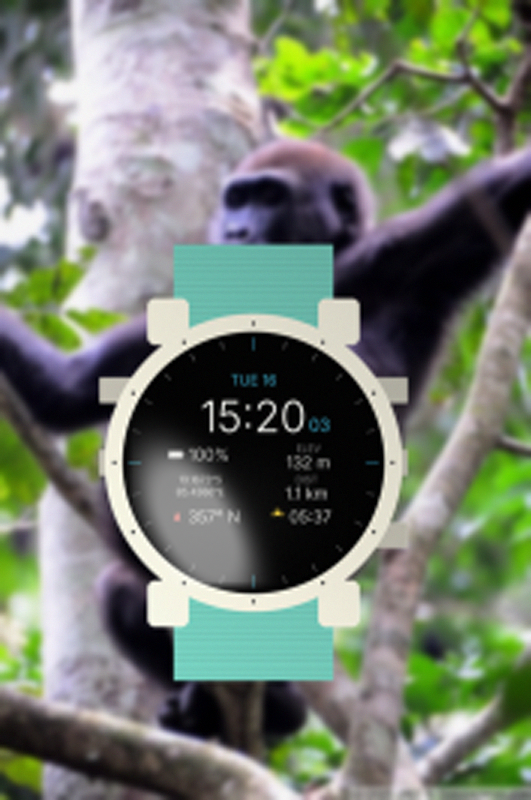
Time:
{"hour": 15, "minute": 20}
